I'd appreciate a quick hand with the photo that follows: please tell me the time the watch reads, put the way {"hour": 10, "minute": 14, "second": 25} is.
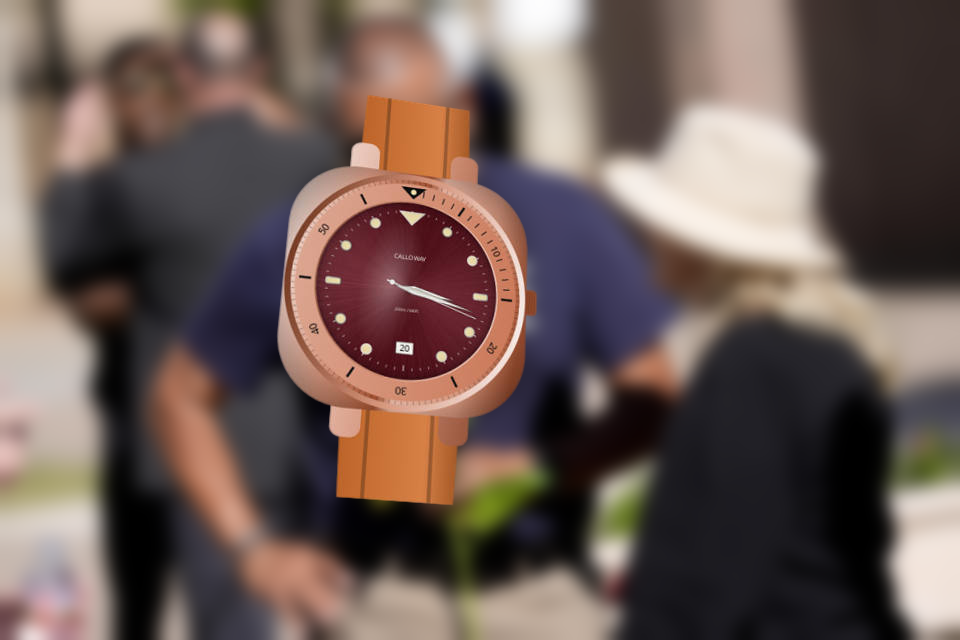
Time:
{"hour": 3, "minute": 17, "second": 18}
